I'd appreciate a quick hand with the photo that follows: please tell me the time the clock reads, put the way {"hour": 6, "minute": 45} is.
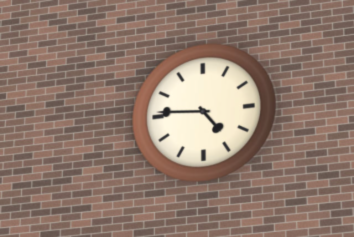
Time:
{"hour": 4, "minute": 46}
